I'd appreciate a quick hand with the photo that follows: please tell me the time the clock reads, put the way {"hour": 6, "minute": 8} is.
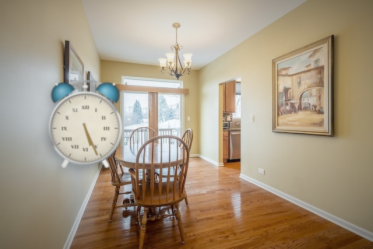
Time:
{"hour": 5, "minute": 26}
